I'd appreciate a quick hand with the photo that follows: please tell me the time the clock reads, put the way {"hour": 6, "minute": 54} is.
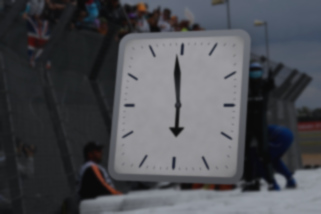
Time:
{"hour": 5, "minute": 59}
